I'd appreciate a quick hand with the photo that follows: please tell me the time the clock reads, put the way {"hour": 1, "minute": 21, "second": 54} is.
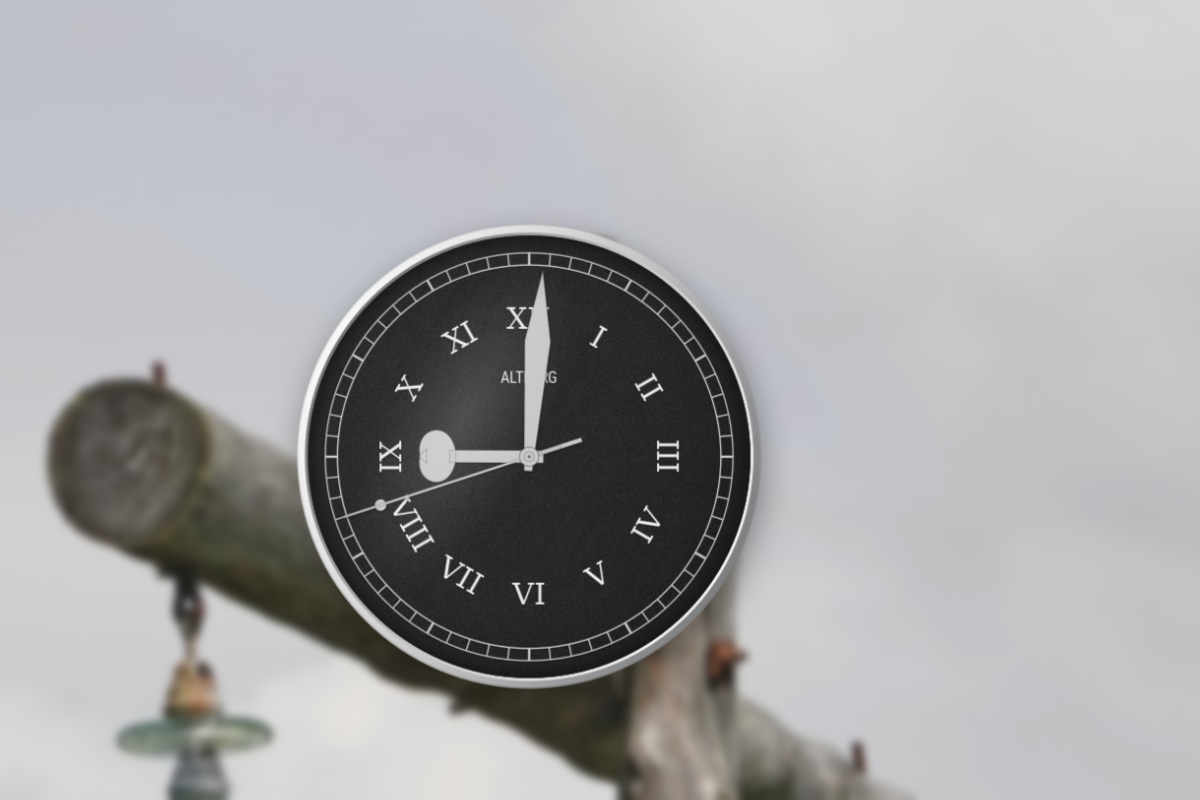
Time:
{"hour": 9, "minute": 0, "second": 42}
